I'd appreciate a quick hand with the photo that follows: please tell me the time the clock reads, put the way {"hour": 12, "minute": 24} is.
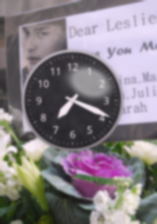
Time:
{"hour": 7, "minute": 19}
